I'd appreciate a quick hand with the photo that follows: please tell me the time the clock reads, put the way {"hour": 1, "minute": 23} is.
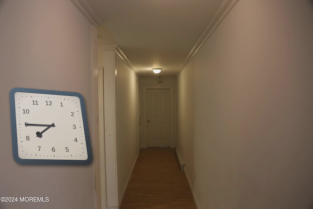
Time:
{"hour": 7, "minute": 45}
